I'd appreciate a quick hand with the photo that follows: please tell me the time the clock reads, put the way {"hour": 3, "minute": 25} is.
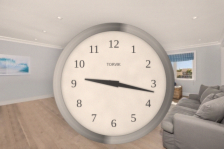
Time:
{"hour": 9, "minute": 17}
